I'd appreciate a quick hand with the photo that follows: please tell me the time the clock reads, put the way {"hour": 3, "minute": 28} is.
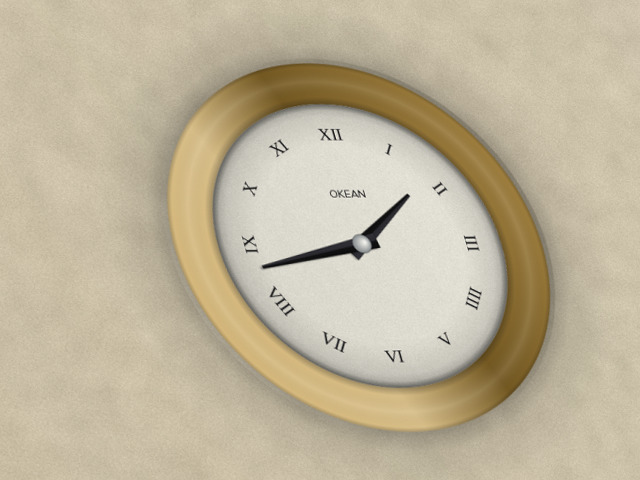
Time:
{"hour": 1, "minute": 43}
